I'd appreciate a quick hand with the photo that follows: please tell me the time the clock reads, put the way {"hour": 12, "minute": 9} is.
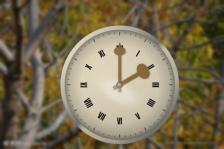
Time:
{"hour": 2, "minute": 0}
